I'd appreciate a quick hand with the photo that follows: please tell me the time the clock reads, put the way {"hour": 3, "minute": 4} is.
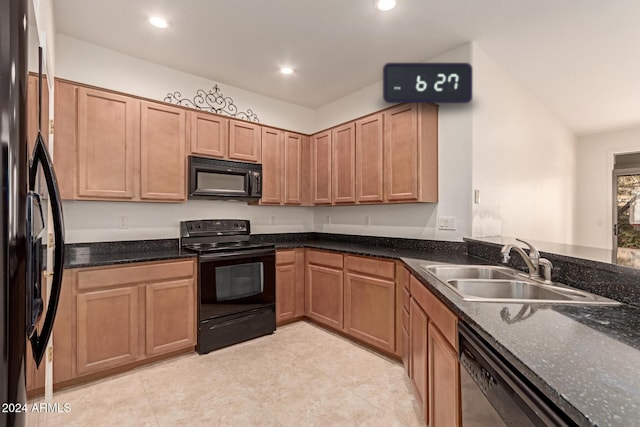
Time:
{"hour": 6, "minute": 27}
